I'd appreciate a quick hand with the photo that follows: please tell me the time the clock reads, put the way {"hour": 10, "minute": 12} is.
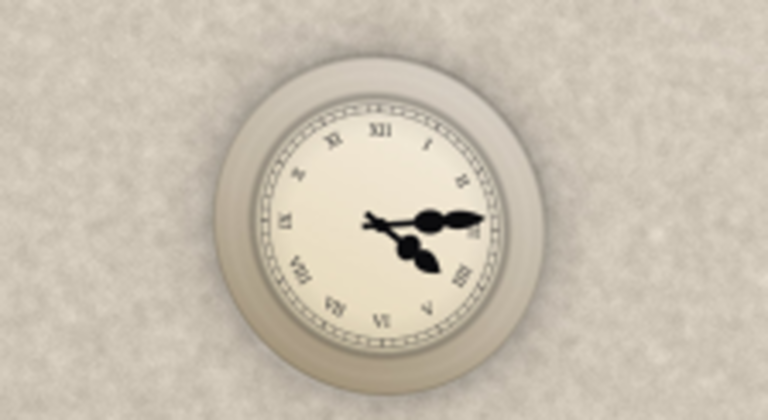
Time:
{"hour": 4, "minute": 14}
